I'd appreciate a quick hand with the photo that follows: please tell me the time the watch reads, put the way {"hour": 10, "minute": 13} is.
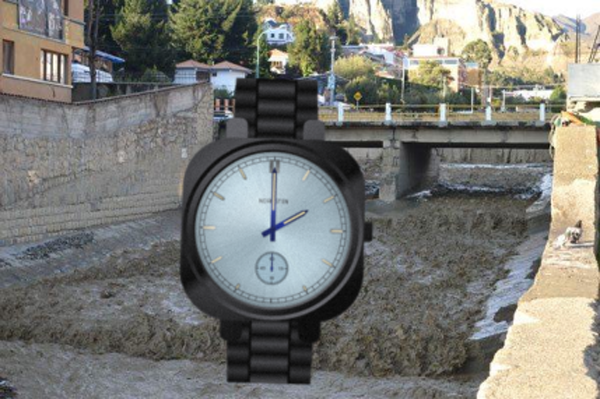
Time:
{"hour": 2, "minute": 0}
